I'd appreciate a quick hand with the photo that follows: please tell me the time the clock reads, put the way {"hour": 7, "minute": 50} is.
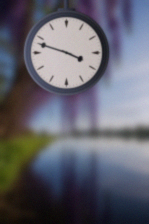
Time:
{"hour": 3, "minute": 48}
